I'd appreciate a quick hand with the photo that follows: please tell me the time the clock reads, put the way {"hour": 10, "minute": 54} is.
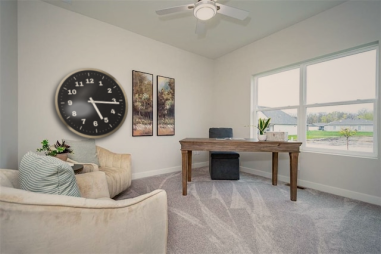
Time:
{"hour": 5, "minute": 16}
